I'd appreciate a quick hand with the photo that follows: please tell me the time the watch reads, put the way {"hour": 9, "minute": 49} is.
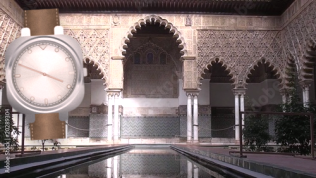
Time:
{"hour": 3, "minute": 49}
